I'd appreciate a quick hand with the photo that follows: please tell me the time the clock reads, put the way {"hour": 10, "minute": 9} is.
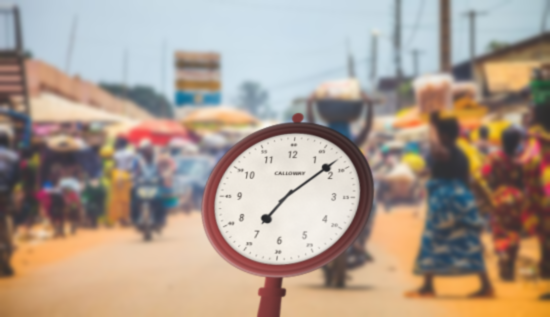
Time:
{"hour": 7, "minute": 8}
